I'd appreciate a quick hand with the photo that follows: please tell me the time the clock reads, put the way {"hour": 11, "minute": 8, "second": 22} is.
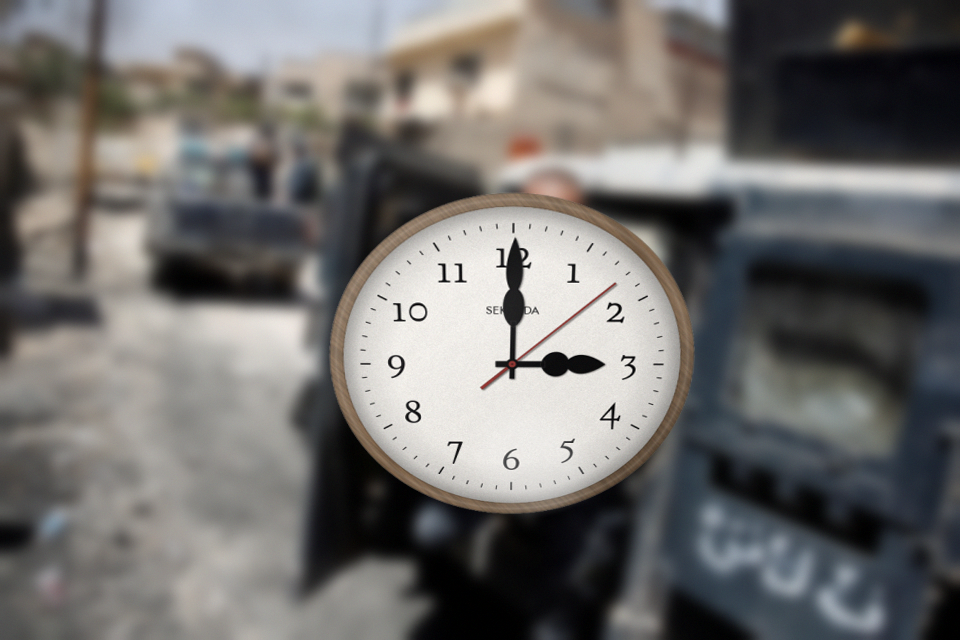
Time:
{"hour": 3, "minute": 0, "second": 8}
